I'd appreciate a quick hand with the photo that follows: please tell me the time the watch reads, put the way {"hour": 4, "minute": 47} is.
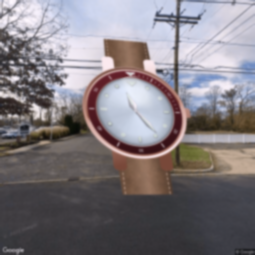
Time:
{"hour": 11, "minute": 24}
